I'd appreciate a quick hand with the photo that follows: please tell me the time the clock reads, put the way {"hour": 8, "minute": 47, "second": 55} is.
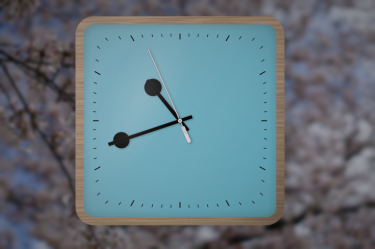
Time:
{"hour": 10, "minute": 41, "second": 56}
